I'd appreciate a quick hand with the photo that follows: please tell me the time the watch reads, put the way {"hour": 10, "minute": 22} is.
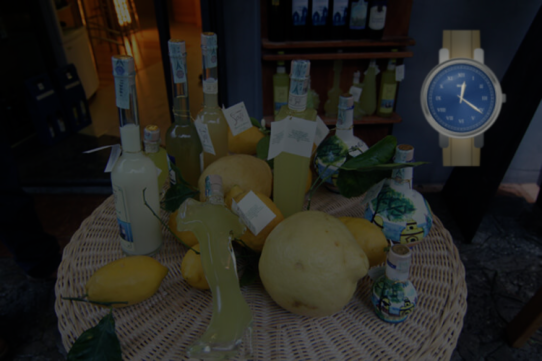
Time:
{"hour": 12, "minute": 21}
